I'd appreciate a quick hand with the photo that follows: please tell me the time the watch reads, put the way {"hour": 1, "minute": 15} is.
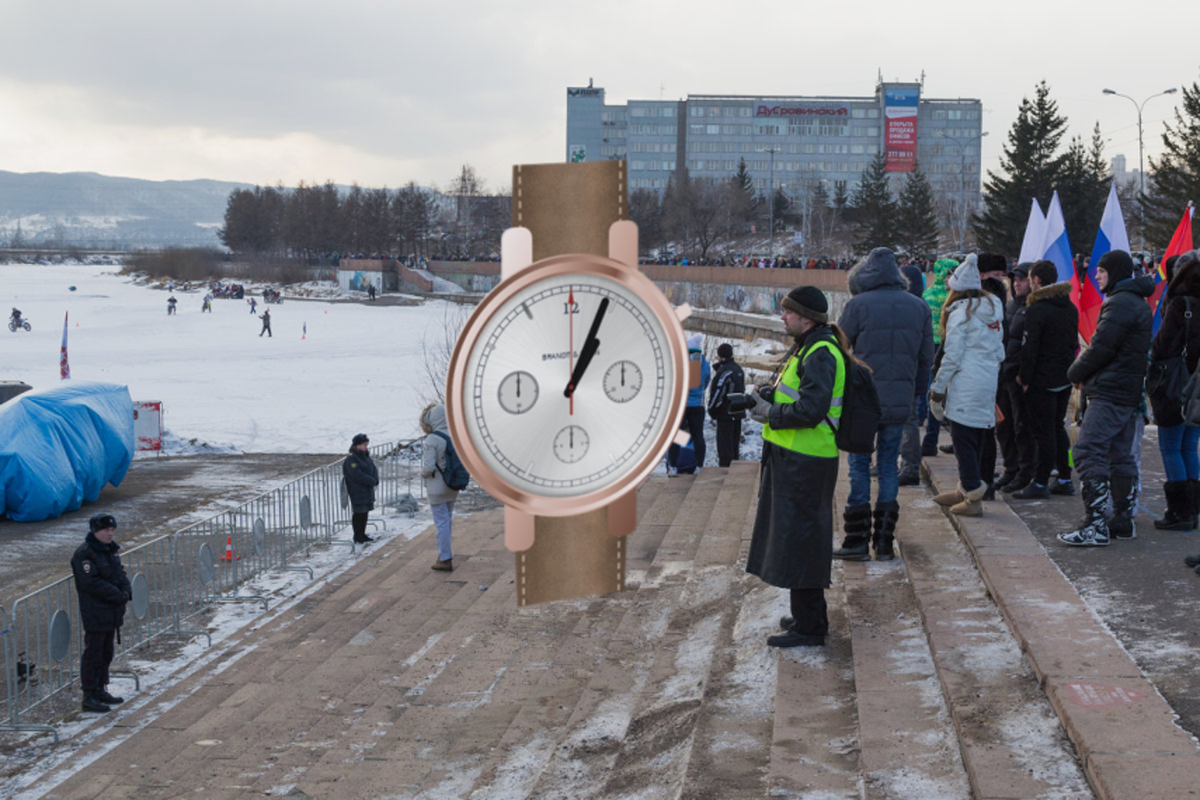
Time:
{"hour": 1, "minute": 4}
